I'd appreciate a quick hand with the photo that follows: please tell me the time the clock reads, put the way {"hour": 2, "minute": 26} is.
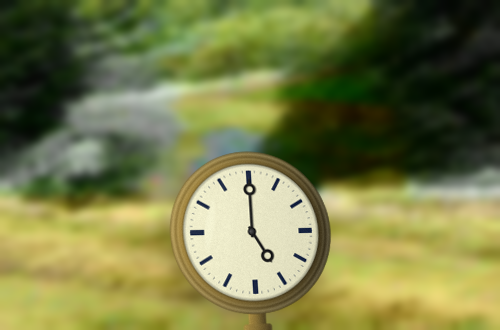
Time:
{"hour": 5, "minute": 0}
